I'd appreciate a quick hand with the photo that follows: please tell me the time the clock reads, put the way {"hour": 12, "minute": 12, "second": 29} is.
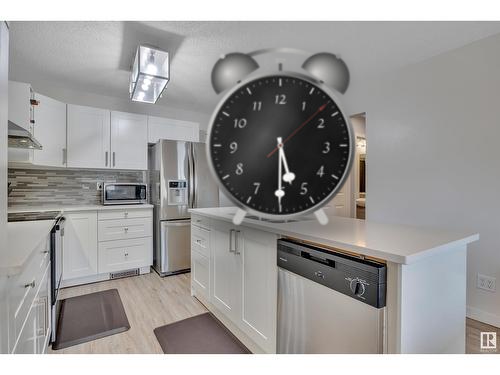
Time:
{"hour": 5, "minute": 30, "second": 8}
